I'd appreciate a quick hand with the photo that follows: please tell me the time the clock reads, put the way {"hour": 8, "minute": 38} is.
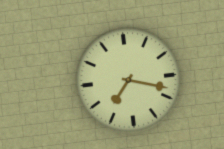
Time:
{"hour": 7, "minute": 18}
